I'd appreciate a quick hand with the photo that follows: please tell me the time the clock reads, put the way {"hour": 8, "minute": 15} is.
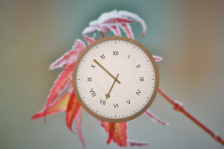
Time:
{"hour": 6, "minute": 52}
